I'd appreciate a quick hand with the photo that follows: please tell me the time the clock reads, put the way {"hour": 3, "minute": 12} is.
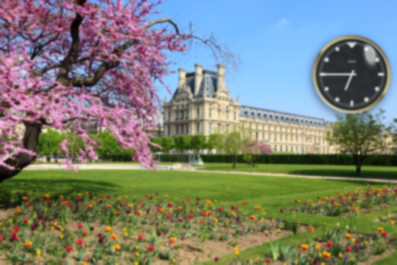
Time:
{"hour": 6, "minute": 45}
